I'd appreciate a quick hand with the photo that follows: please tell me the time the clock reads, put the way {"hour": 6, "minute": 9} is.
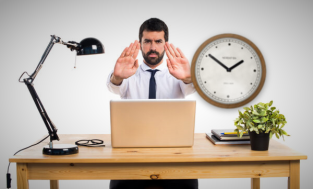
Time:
{"hour": 1, "minute": 51}
